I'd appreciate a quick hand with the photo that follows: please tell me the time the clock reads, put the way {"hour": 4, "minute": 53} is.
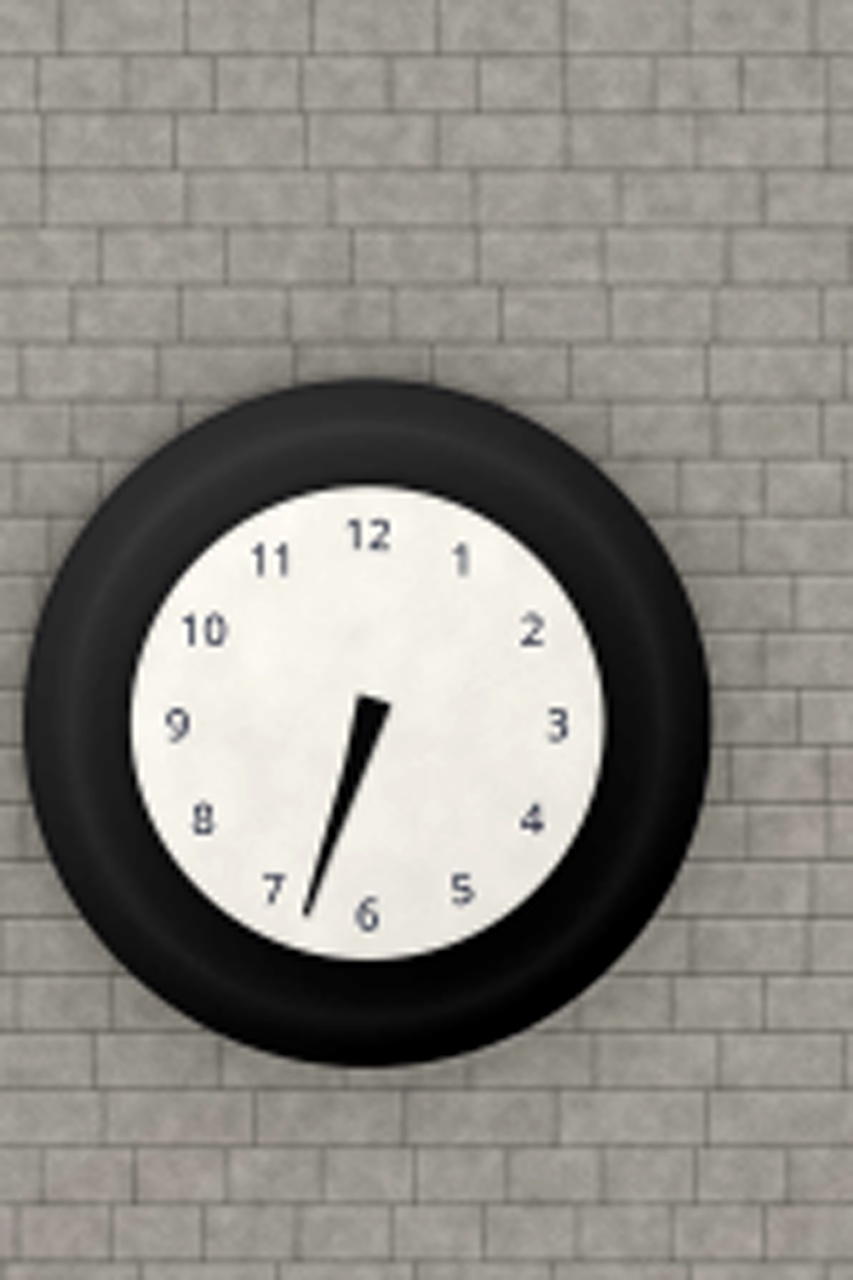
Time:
{"hour": 6, "minute": 33}
